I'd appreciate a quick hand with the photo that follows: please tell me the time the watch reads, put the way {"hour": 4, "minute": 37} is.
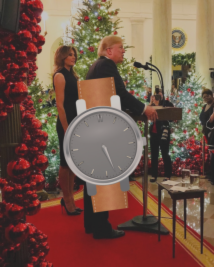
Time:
{"hour": 5, "minute": 27}
